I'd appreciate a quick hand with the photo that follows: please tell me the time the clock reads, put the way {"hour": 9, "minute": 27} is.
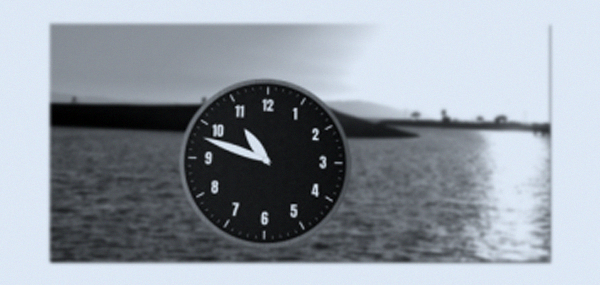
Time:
{"hour": 10, "minute": 48}
